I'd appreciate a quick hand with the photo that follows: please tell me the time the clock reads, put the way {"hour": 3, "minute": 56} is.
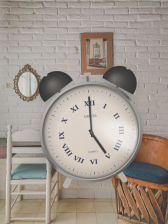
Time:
{"hour": 5, "minute": 0}
